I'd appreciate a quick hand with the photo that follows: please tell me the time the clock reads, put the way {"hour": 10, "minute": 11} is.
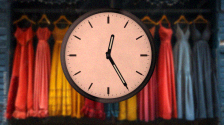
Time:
{"hour": 12, "minute": 25}
